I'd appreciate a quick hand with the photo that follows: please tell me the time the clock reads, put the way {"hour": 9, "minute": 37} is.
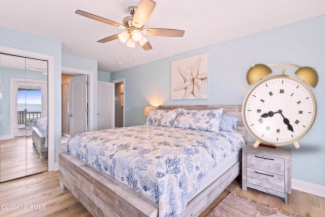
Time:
{"hour": 8, "minute": 24}
